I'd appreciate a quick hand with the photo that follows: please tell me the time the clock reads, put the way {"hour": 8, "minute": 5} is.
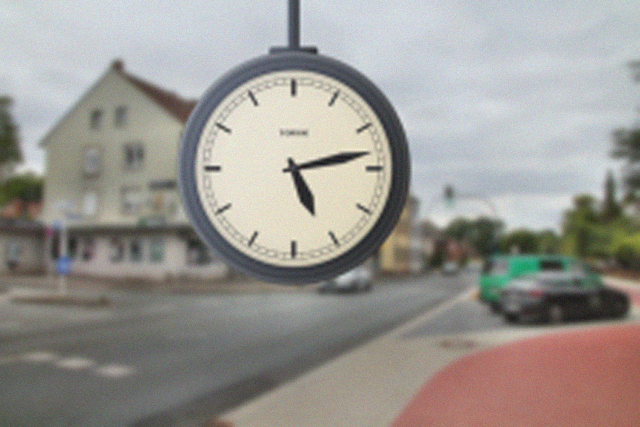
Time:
{"hour": 5, "minute": 13}
